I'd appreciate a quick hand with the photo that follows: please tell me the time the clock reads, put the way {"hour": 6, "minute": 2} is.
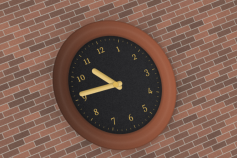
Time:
{"hour": 10, "minute": 46}
